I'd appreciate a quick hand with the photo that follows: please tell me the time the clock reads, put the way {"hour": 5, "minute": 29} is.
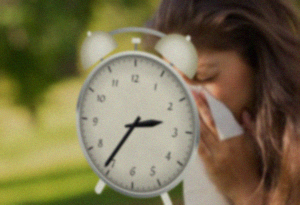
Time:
{"hour": 2, "minute": 36}
